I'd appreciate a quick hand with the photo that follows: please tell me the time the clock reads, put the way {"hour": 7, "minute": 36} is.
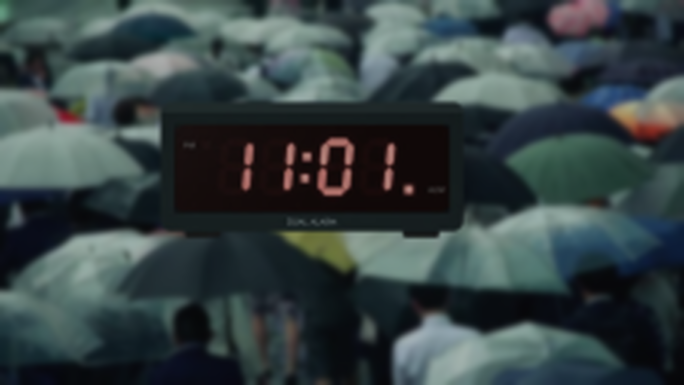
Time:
{"hour": 11, "minute": 1}
